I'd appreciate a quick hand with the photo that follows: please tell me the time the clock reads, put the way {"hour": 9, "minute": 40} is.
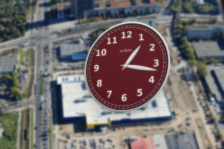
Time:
{"hour": 1, "minute": 17}
